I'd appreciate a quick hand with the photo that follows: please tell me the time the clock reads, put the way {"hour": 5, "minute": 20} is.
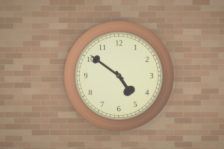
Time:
{"hour": 4, "minute": 51}
